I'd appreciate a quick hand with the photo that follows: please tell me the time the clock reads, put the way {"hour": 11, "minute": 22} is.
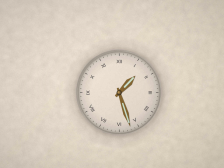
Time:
{"hour": 1, "minute": 27}
